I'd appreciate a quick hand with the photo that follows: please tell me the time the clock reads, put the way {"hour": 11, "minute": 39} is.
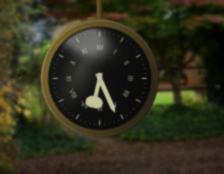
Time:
{"hour": 6, "minute": 26}
